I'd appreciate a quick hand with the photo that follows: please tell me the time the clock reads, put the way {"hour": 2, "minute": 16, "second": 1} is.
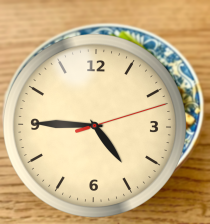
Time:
{"hour": 4, "minute": 45, "second": 12}
